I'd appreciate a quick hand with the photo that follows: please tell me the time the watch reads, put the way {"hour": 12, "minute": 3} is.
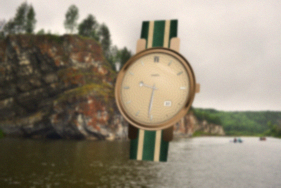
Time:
{"hour": 9, "minute": 31}
